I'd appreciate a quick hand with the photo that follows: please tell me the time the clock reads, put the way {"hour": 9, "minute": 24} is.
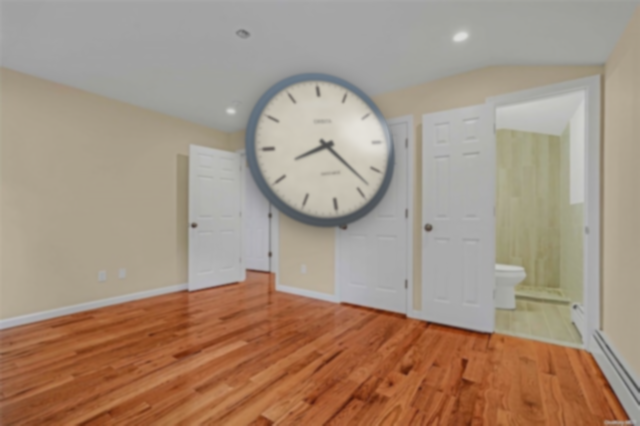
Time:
{"hour": 8, "minute": 23}
